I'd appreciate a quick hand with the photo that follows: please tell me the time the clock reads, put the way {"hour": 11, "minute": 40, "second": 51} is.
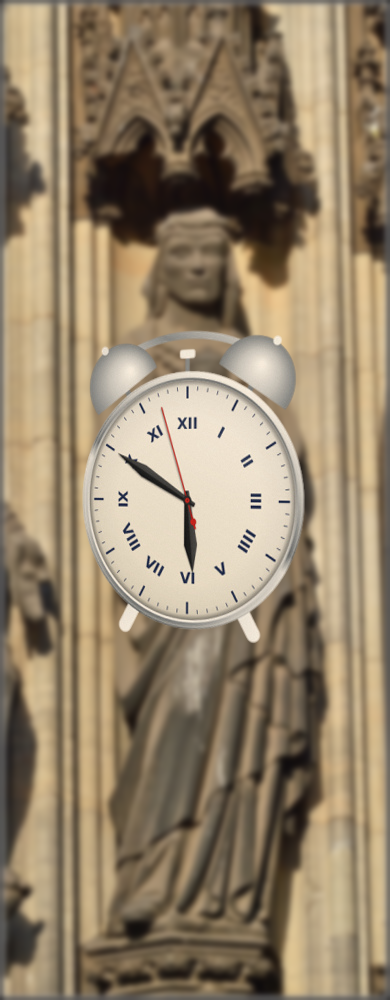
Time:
{"hour": 5, "minute": 49, "second": 57}
